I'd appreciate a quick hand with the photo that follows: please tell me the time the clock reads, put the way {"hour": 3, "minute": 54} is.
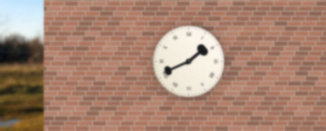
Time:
{"hour": 1, "minute": 41}
